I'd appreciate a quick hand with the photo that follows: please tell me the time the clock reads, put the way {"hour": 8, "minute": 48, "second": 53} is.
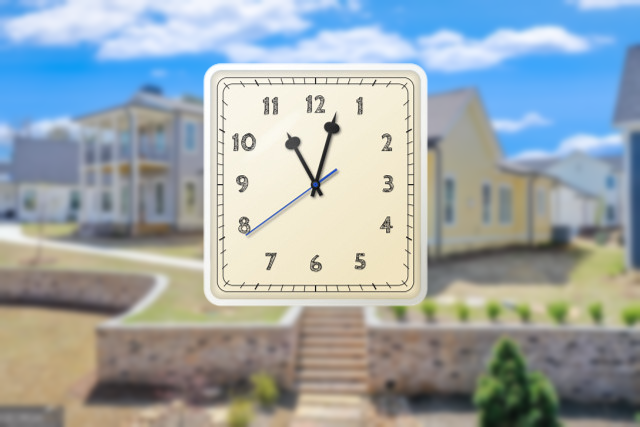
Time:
{"hour": 11, "minute": 2, "second": 39}
